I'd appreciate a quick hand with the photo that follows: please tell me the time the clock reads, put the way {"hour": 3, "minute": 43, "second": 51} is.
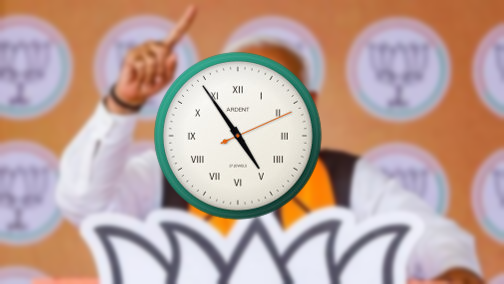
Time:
{"hour": 4, "minute": 54, "second": 11}
